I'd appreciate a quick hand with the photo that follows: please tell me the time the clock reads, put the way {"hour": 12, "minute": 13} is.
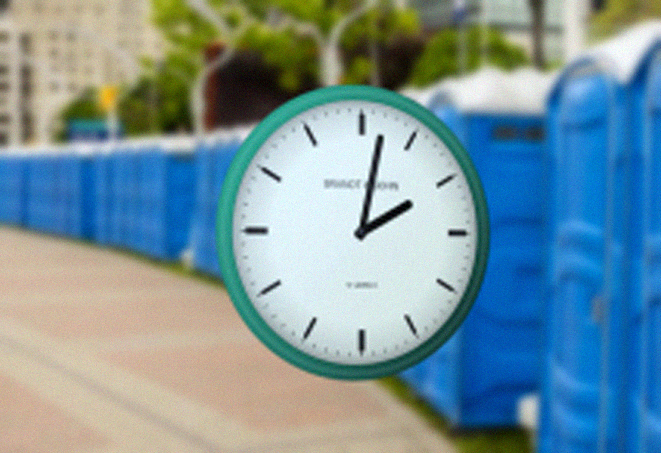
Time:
{"hour": 2, "minute": 2}
